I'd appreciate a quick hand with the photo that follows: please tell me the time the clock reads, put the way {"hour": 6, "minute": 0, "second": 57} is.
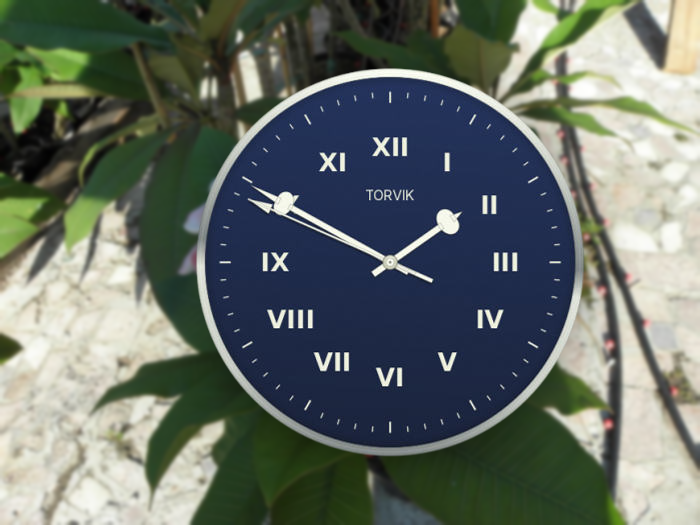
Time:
{"hour": 1, "minute": 49, "second": 49}
